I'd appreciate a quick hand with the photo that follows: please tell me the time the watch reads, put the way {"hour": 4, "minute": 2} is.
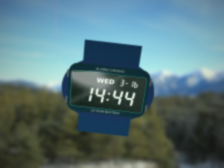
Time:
{"hour": 14, "minute": 44}
